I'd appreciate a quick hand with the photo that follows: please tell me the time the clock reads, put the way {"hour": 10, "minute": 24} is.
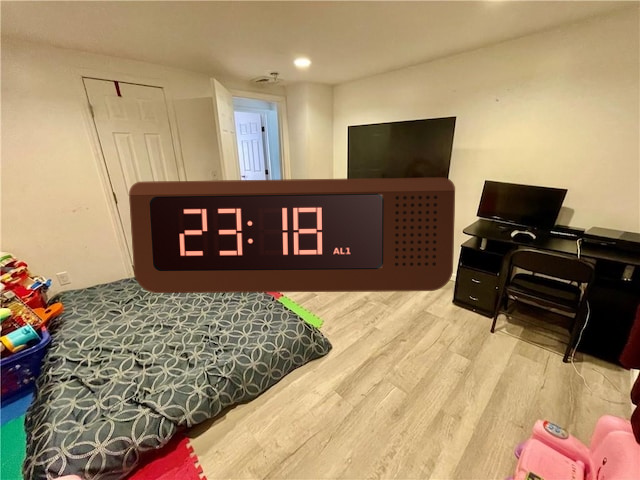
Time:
{"hour": 23, "minute": 18}
